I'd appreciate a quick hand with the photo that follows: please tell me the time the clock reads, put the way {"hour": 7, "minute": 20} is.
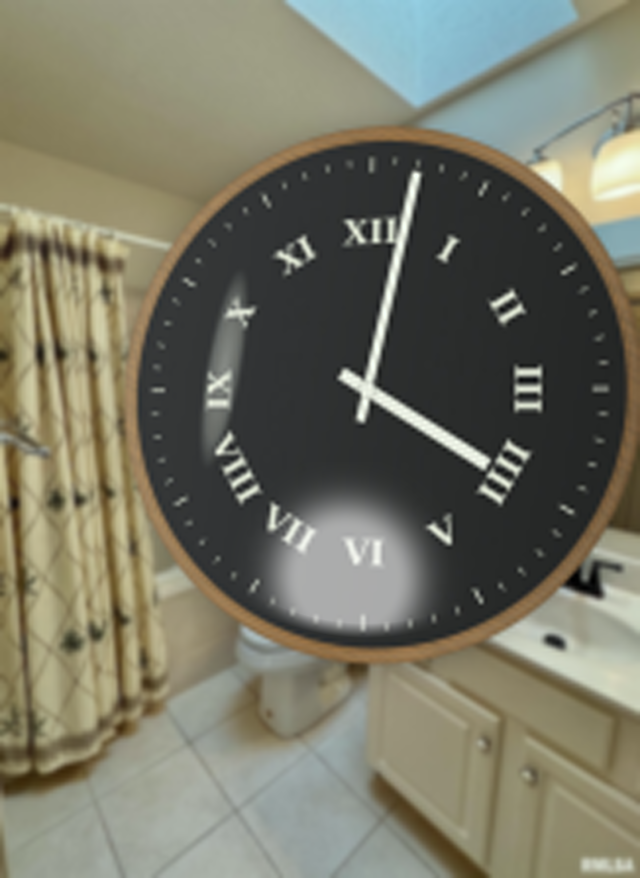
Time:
{"hour": 4, "minute": 2}
